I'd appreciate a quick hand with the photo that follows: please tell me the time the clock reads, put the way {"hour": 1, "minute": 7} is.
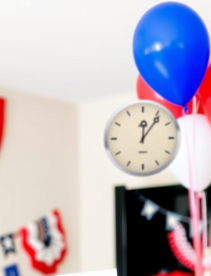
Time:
{"hour": 12, "minute": 6}
